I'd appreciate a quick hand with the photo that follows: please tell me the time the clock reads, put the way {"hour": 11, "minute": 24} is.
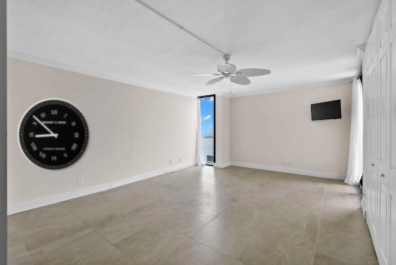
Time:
{"hour": 8, "minute": 52}
